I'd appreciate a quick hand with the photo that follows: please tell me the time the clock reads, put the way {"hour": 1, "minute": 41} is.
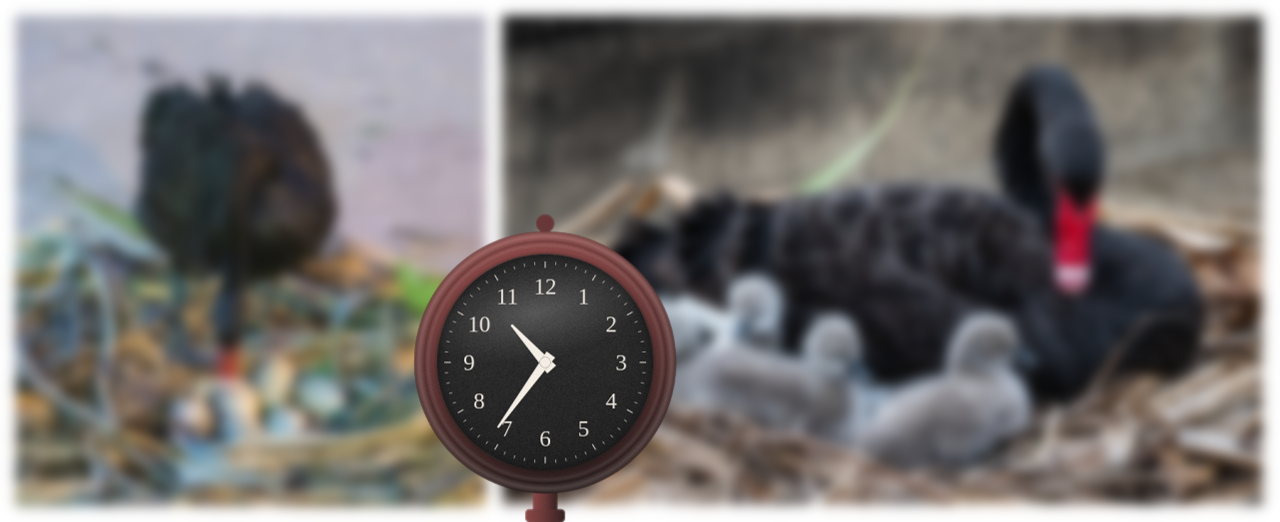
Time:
{"hour": 10, "minute": 36}
